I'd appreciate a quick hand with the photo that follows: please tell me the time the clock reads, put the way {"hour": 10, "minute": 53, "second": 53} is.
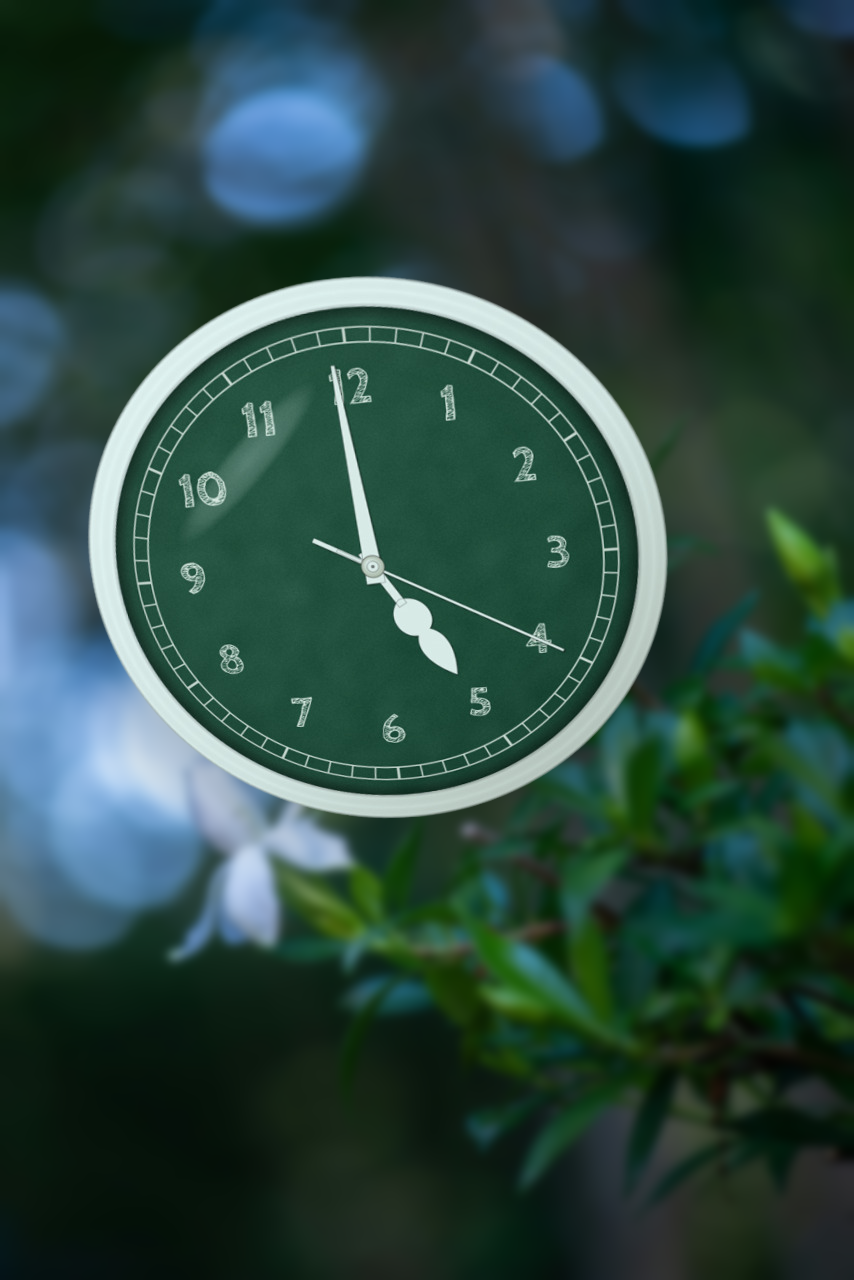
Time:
{"hour": 4, "minute": 59, "second": 20}
